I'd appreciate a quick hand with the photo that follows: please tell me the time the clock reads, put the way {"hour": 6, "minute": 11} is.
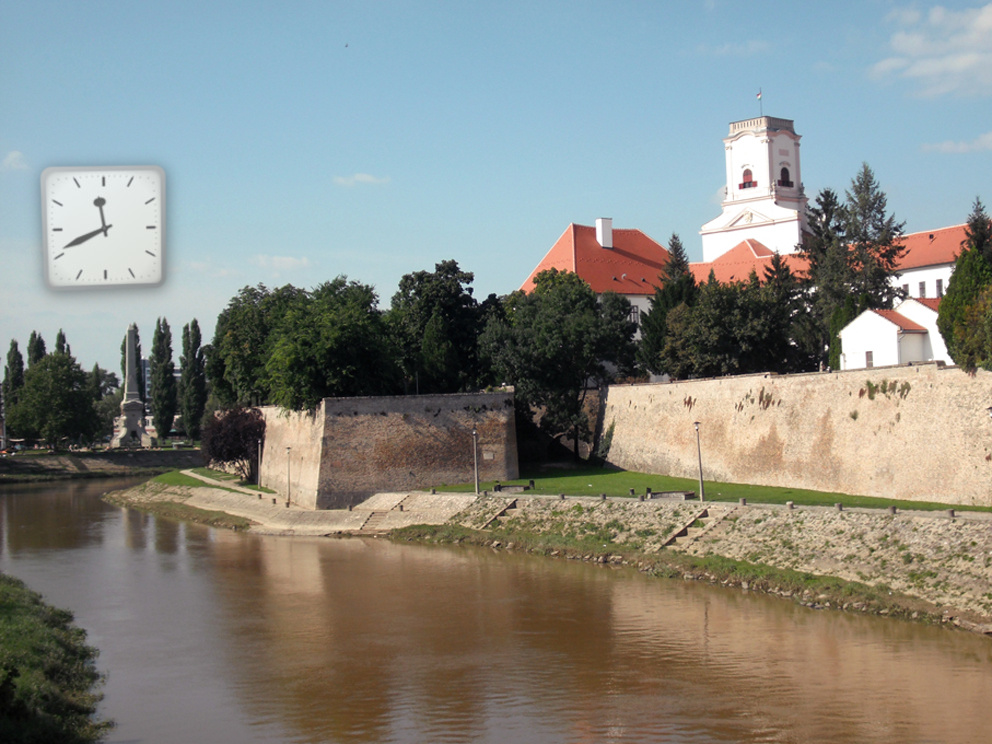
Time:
{"hour": 11, "minute": 41}
